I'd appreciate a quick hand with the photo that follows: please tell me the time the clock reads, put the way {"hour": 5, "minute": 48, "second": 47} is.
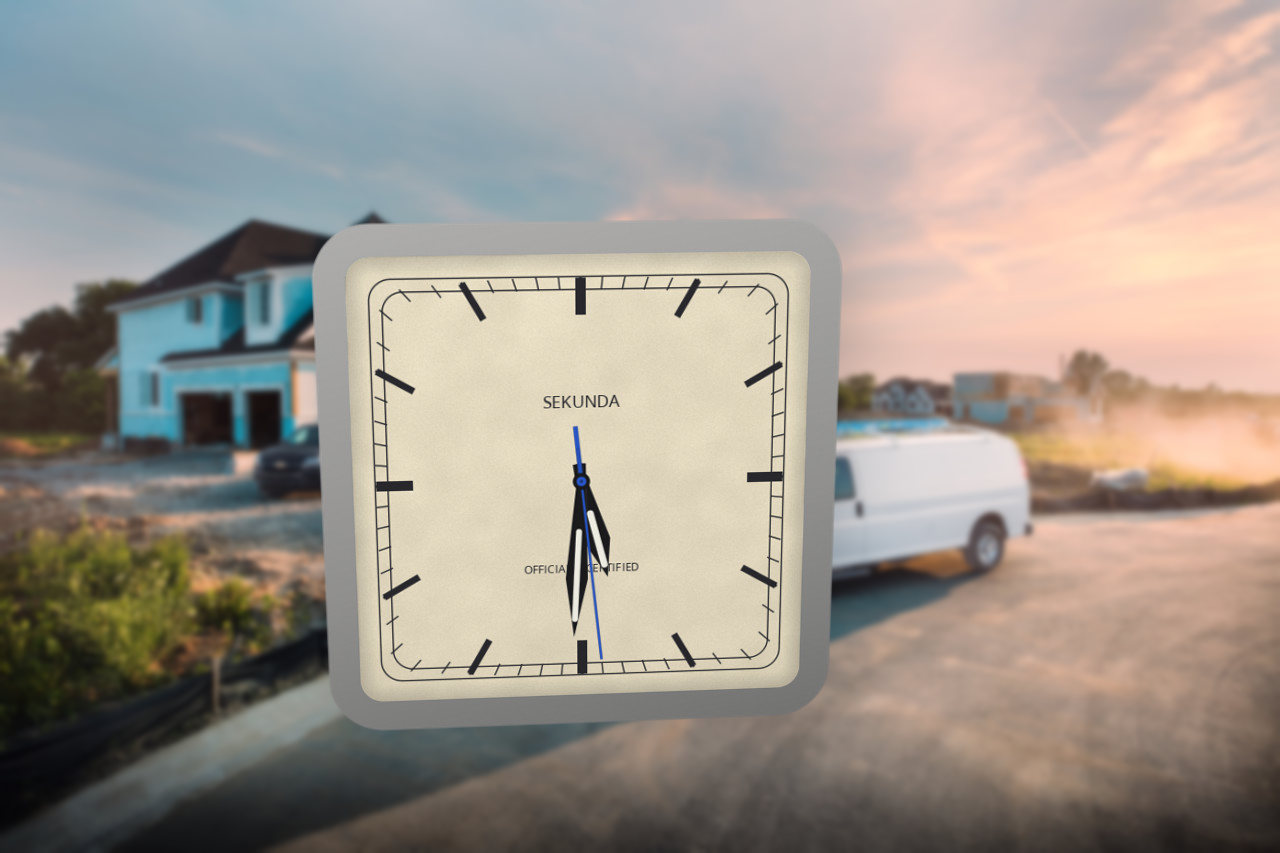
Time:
{"hour": 5, "minute": 30, "second": 29}
